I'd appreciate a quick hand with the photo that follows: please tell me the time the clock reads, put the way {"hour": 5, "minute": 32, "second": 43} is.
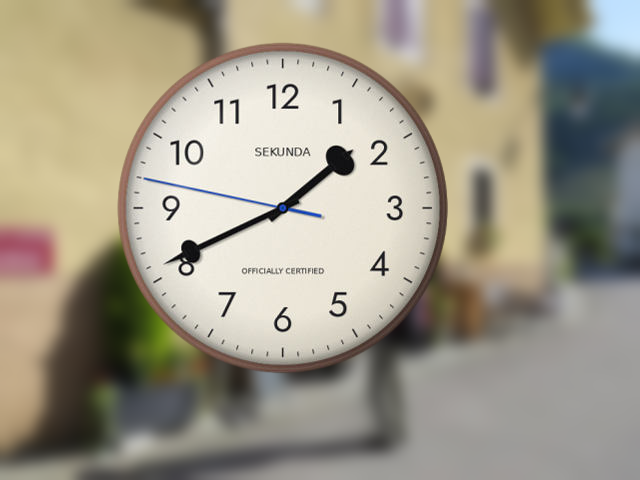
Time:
{"hour": 1, "minute": 40, "second": 47}
